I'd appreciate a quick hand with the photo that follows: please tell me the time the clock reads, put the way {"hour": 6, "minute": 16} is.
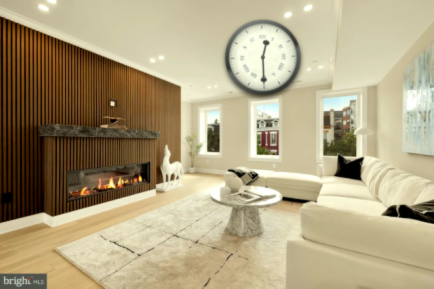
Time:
{"hour": 12, "minute": 30}
